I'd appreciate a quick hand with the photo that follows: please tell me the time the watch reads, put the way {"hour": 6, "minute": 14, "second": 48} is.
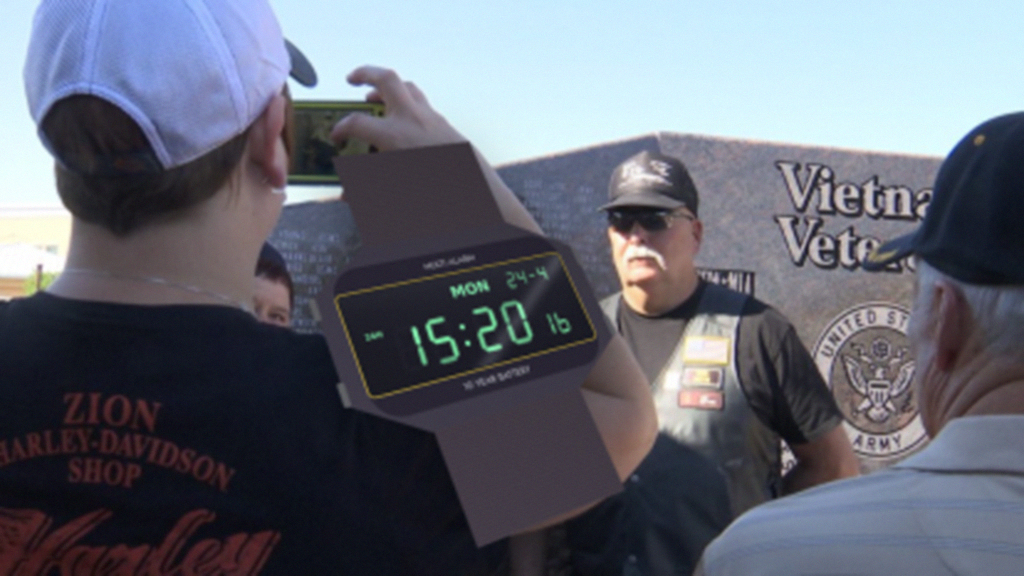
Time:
{"hour": 15, "minute": 20, "second": 16}
